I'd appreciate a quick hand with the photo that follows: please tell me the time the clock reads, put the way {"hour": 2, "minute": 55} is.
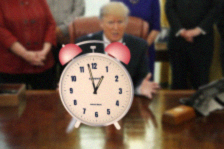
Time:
{"hour": 12, "minute": 58}
